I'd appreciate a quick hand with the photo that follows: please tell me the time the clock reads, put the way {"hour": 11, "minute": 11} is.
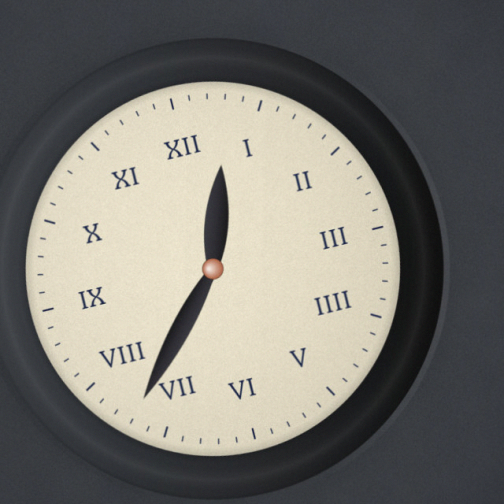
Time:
{"hour": 12, "minute": 37}
